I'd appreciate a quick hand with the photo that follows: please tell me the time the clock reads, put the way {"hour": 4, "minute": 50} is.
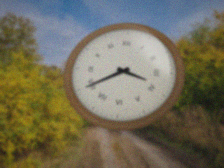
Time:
{"hour": 3, "minute": 40}
